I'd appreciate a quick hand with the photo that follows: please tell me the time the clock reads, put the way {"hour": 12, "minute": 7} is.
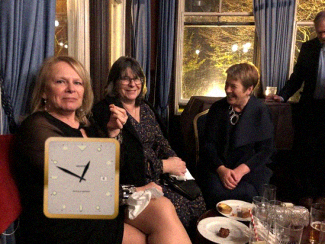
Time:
{"hour": 12, "minute": 49}
